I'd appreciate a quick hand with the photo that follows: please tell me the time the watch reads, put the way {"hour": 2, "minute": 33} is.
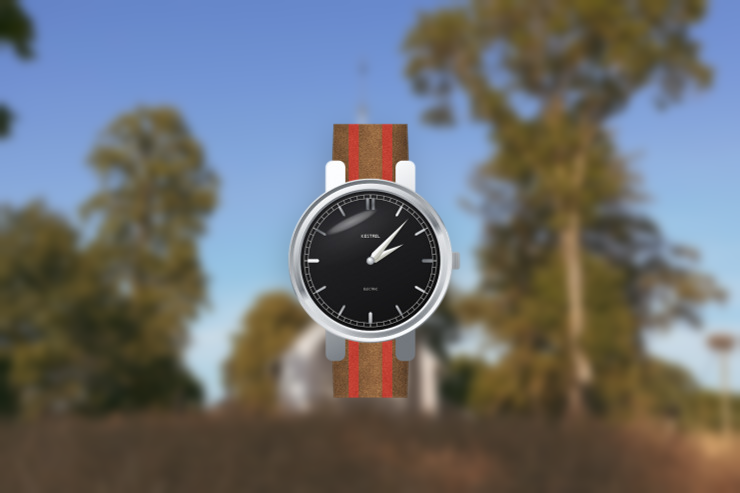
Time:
{"hour": 2, "minute": 7}
